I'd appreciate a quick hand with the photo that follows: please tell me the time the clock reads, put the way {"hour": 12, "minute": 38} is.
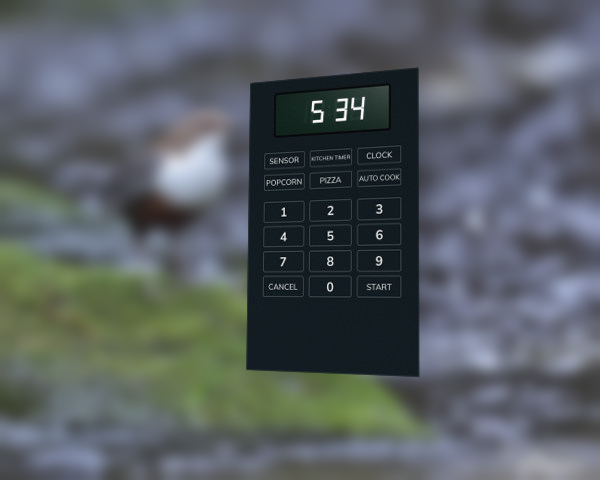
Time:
{"hour": 5, "minute": 34}
